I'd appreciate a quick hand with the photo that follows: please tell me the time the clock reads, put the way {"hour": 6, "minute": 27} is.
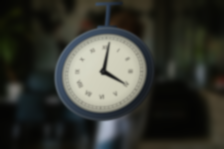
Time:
{"hour": 4, "minute": 1}
